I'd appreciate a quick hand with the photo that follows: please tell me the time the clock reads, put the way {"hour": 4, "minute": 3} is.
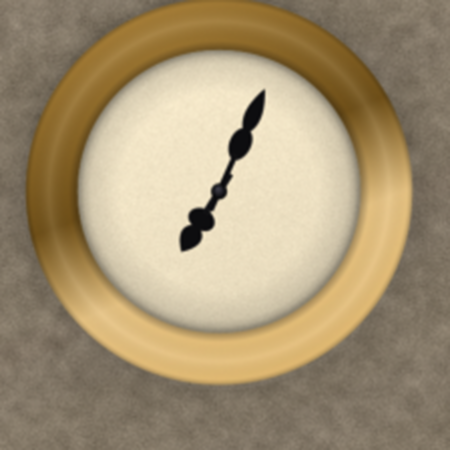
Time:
{"hour": 7, "minute": 4}
